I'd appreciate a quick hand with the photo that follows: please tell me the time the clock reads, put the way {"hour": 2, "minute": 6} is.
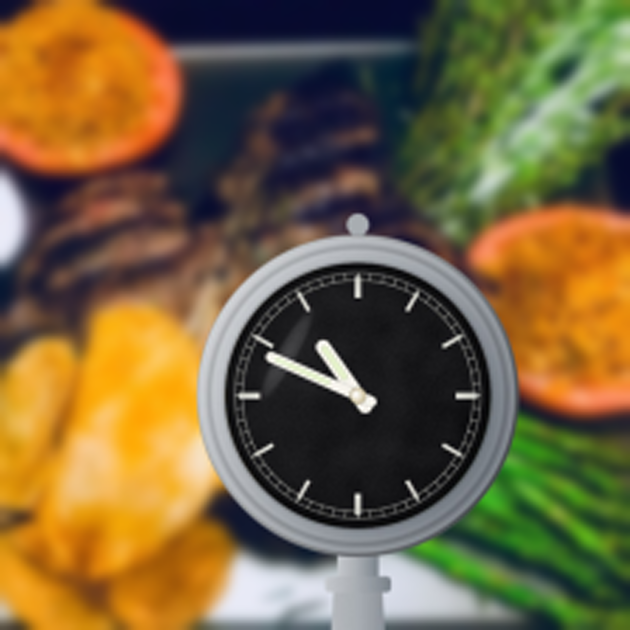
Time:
{"hour": 10, "minute": 49}
